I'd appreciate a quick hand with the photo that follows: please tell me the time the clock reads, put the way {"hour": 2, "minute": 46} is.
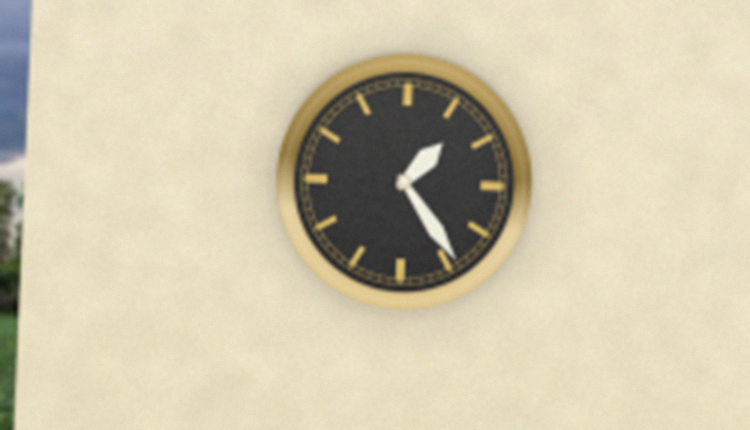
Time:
{"hour": 1, "minute": 24}
